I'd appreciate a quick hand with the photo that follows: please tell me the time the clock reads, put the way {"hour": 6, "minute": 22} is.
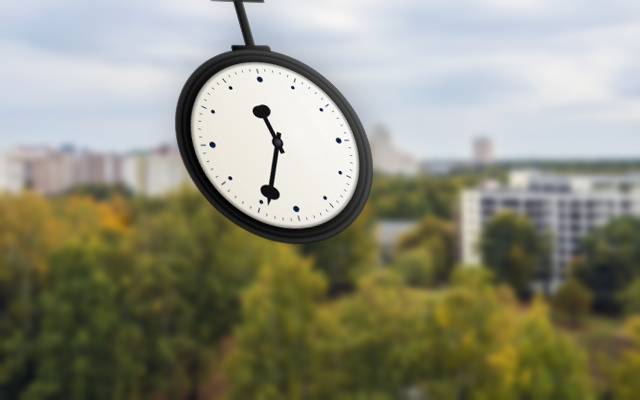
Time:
{"hour": 11, "minute": 34}
